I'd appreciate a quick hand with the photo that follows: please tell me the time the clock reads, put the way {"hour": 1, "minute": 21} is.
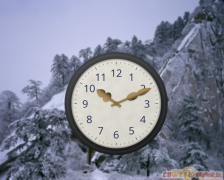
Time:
{"hour": 10, "minute": 11}
